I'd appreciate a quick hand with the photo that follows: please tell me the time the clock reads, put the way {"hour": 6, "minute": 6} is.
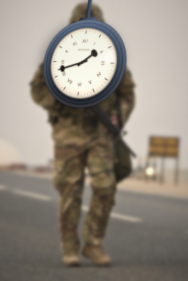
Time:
{"hour": 1, "minute": 42}
